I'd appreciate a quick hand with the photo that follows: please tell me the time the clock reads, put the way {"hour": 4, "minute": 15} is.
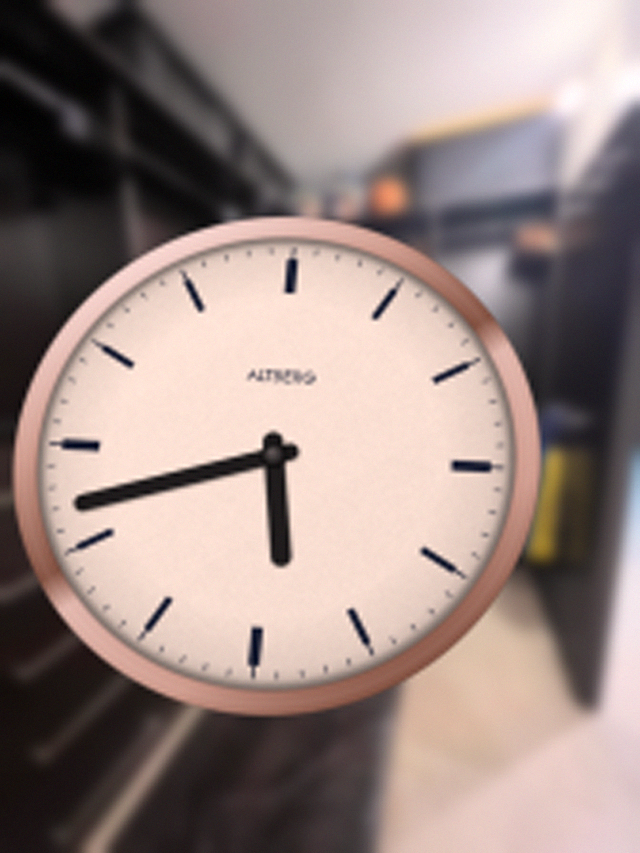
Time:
{"hour": 5, "minute": 42}
